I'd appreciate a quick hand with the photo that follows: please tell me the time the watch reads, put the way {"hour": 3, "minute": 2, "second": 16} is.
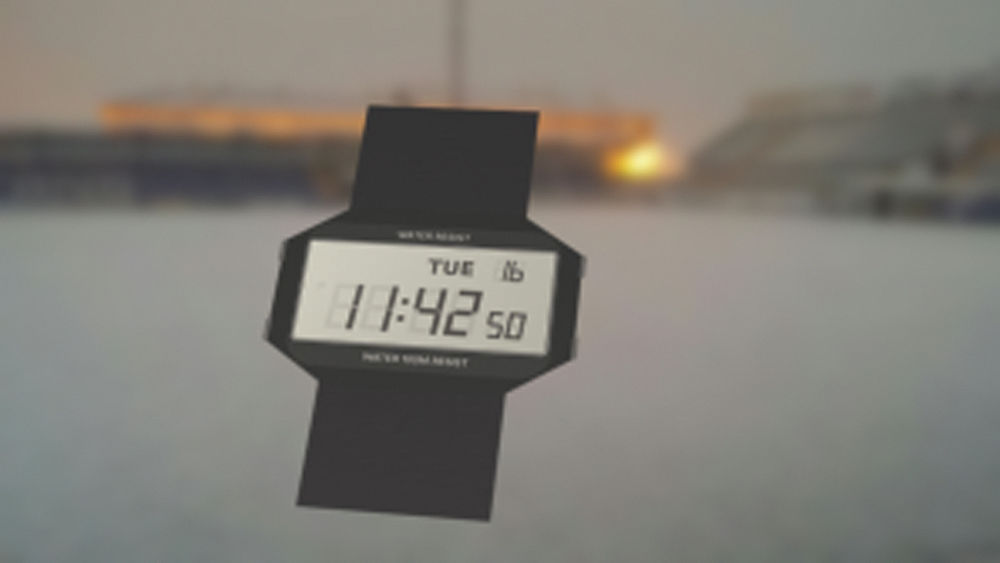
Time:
{"hour": 11, "minute": 42, "second": 50}
